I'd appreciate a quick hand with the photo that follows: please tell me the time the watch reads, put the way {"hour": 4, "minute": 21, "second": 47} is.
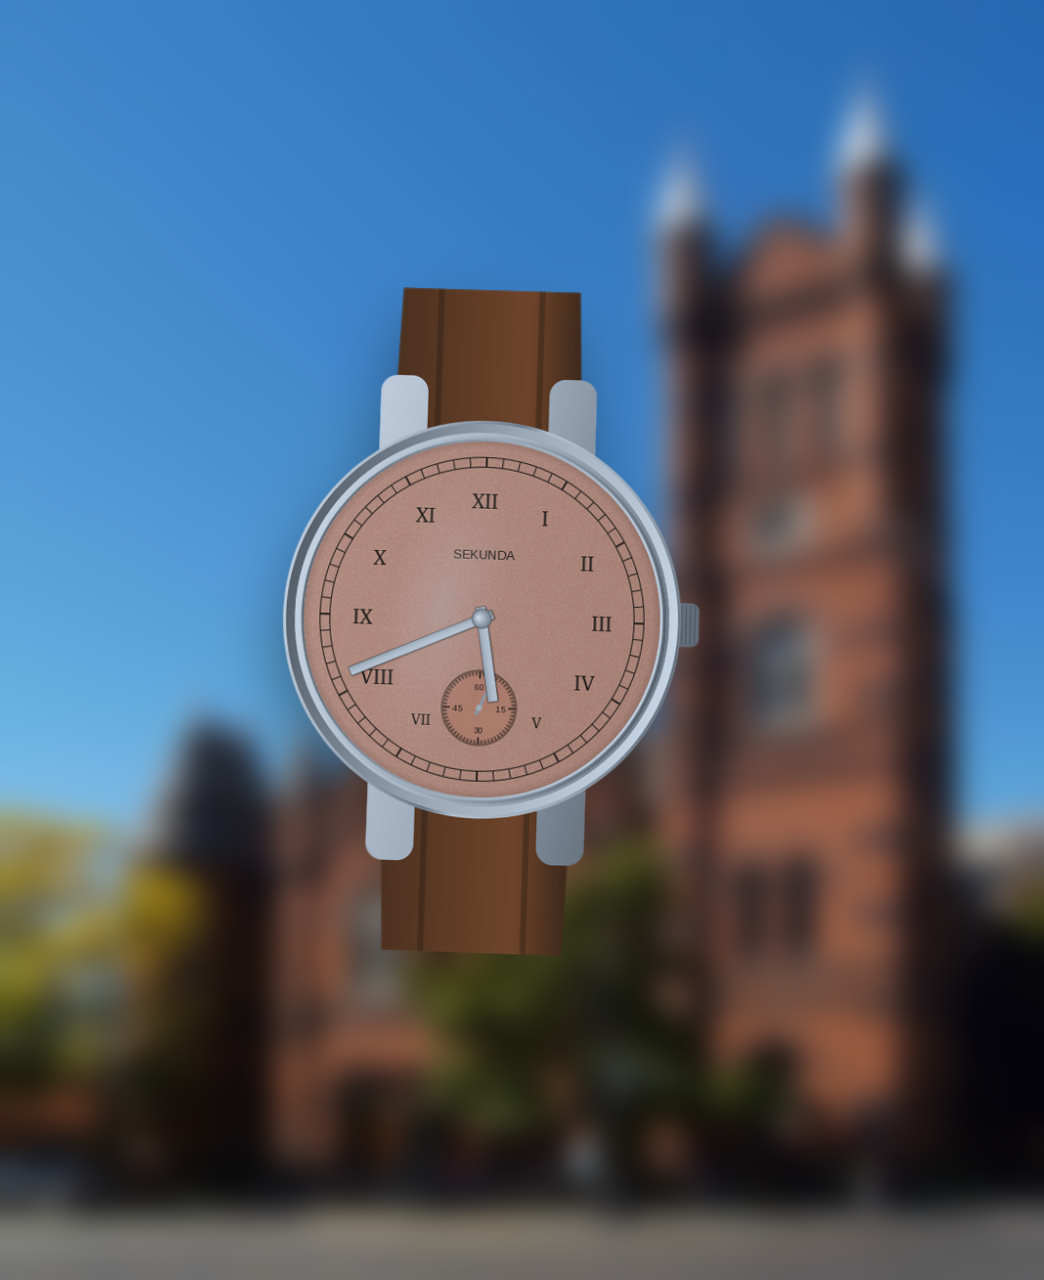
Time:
{"hour": 5, "minute": 41, "second": 4}
